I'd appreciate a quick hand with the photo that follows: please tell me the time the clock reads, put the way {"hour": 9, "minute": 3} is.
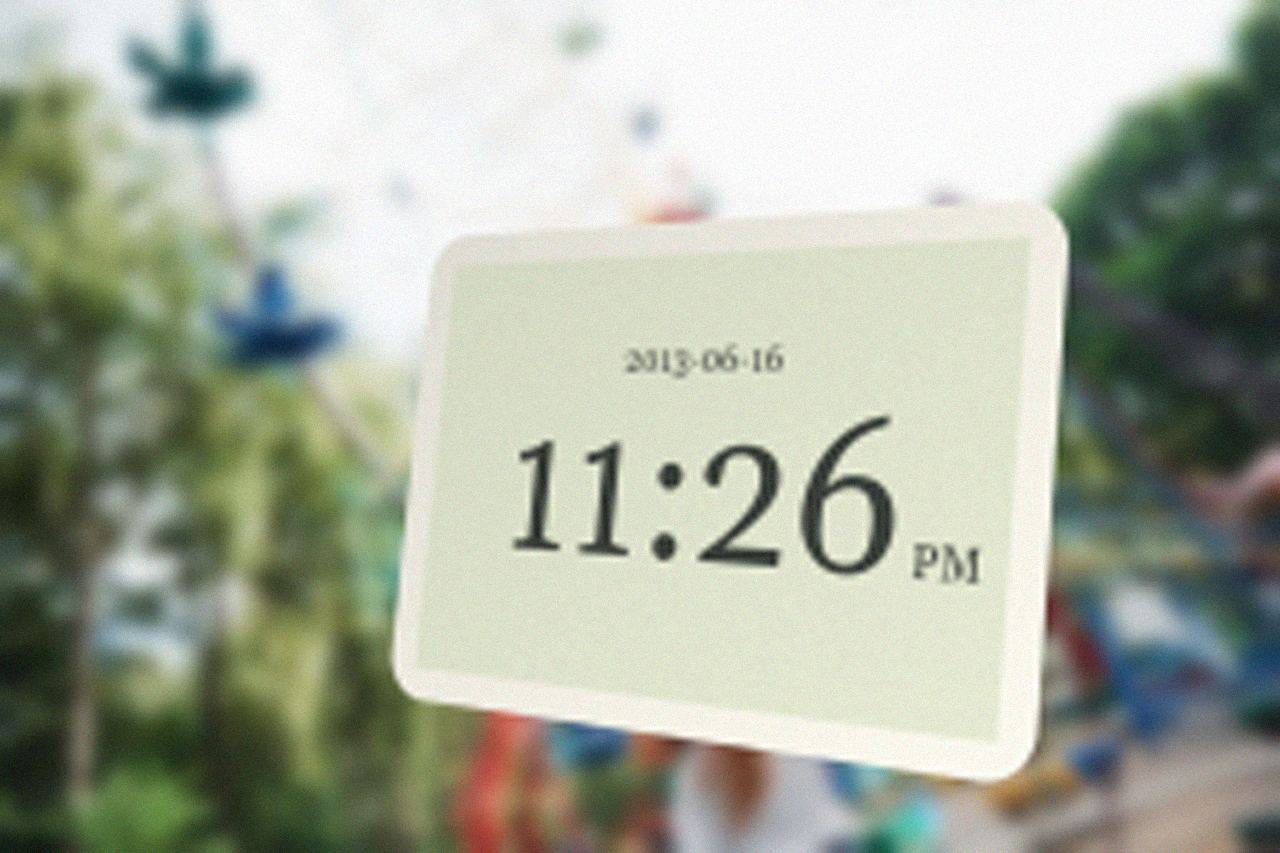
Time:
{"hour": 11, "minute": 26}
